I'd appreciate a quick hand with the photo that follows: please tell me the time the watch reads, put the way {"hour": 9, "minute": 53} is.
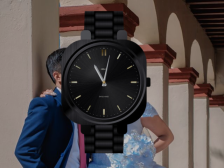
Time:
{"hour": 11, "minute": 2}
